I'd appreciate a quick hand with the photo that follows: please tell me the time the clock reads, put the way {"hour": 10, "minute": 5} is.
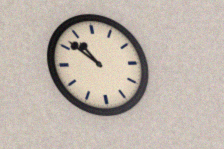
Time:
{"hour": 10, "minute": 52}
